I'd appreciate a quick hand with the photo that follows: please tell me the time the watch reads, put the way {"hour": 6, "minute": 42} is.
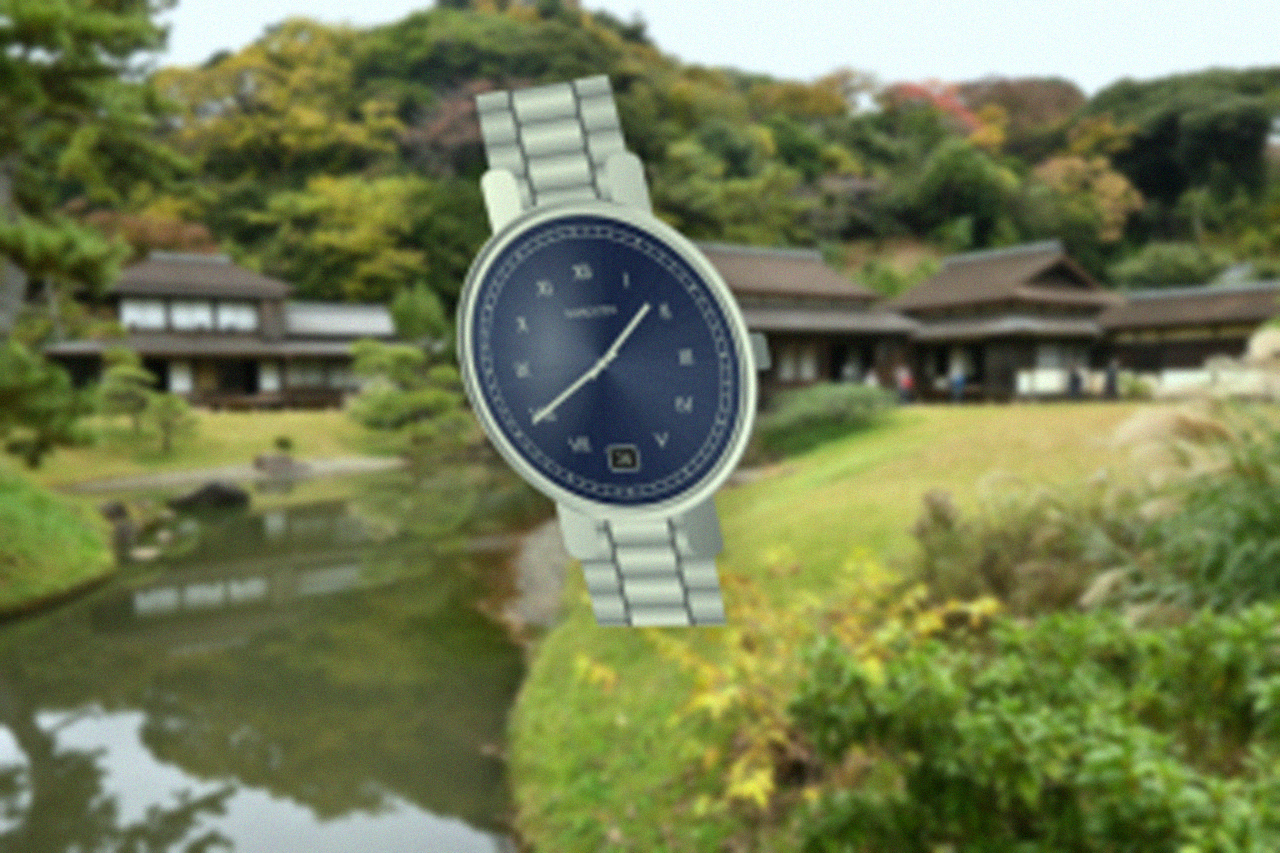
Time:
{"hour": 1, "minute": 40}
